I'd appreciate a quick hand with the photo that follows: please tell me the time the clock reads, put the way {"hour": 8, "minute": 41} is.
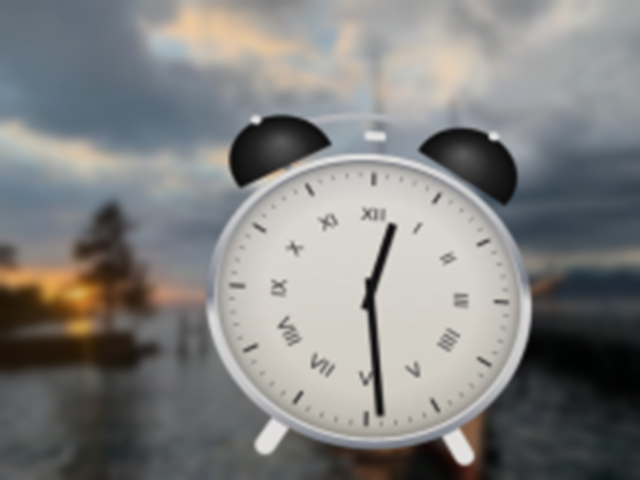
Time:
{"hour": 12, "minute": 29}
